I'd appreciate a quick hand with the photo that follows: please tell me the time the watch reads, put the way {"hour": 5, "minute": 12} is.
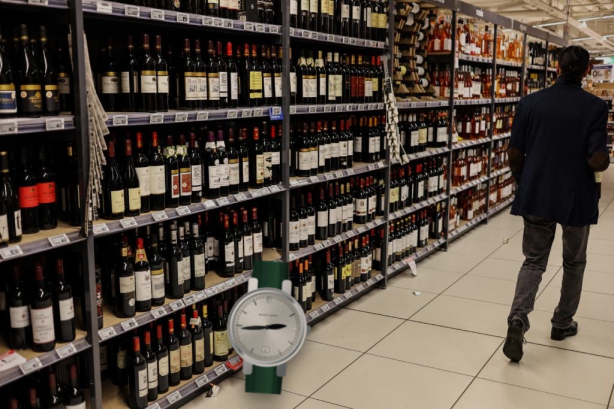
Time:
{"hour": 2, "minute": 44}
